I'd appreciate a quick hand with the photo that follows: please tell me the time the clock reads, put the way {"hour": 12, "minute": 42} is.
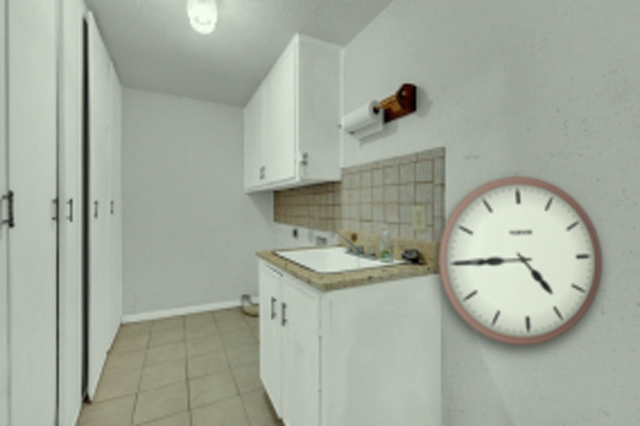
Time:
{"hour": 4, "minute": 45}
